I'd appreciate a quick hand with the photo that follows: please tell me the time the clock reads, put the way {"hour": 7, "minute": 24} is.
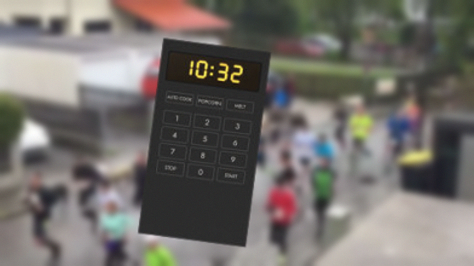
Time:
{"hour": 10, "minute": 32}
